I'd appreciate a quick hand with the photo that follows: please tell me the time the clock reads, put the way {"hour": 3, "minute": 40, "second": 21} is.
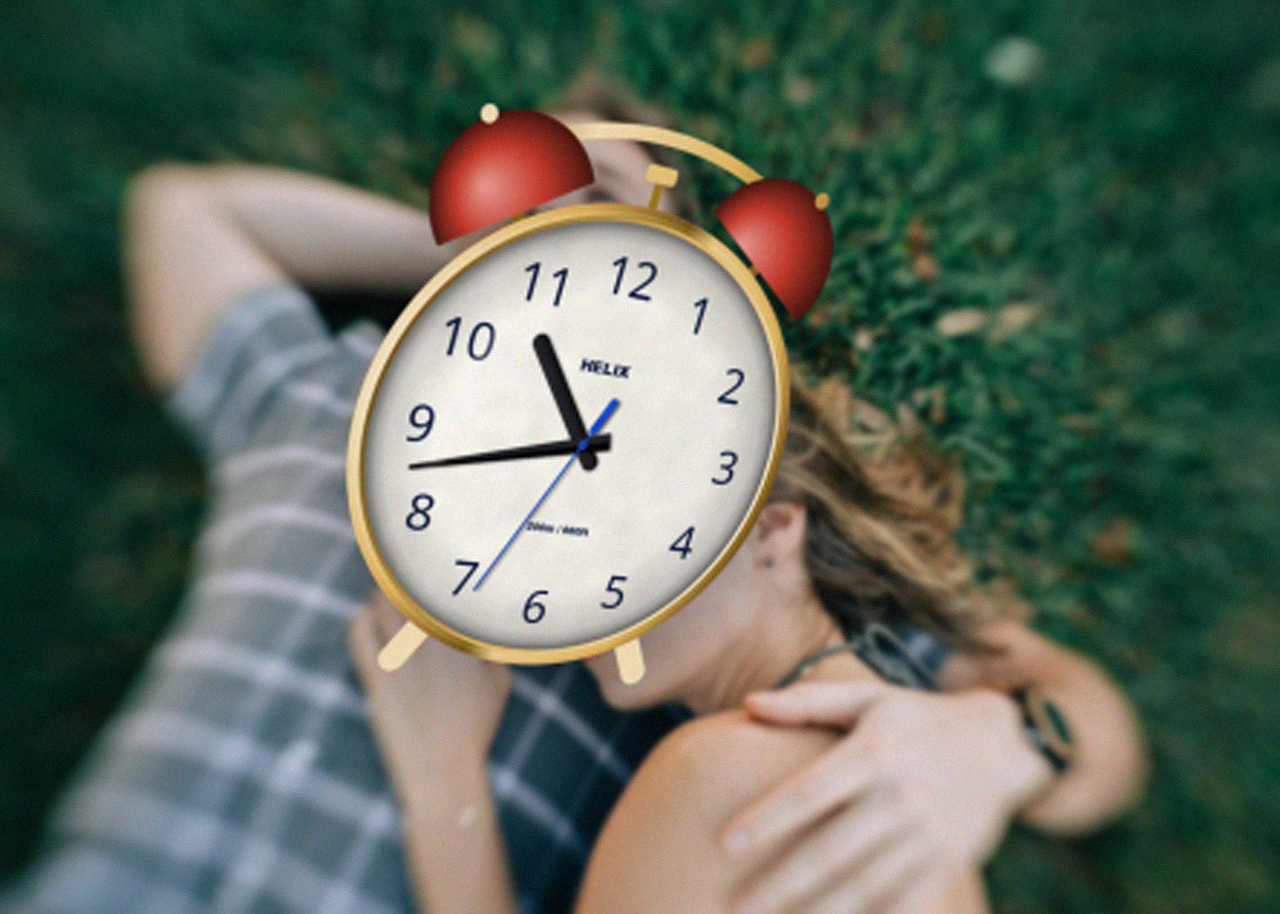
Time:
{"hour": 10, "minute": 42, "second": 34}
